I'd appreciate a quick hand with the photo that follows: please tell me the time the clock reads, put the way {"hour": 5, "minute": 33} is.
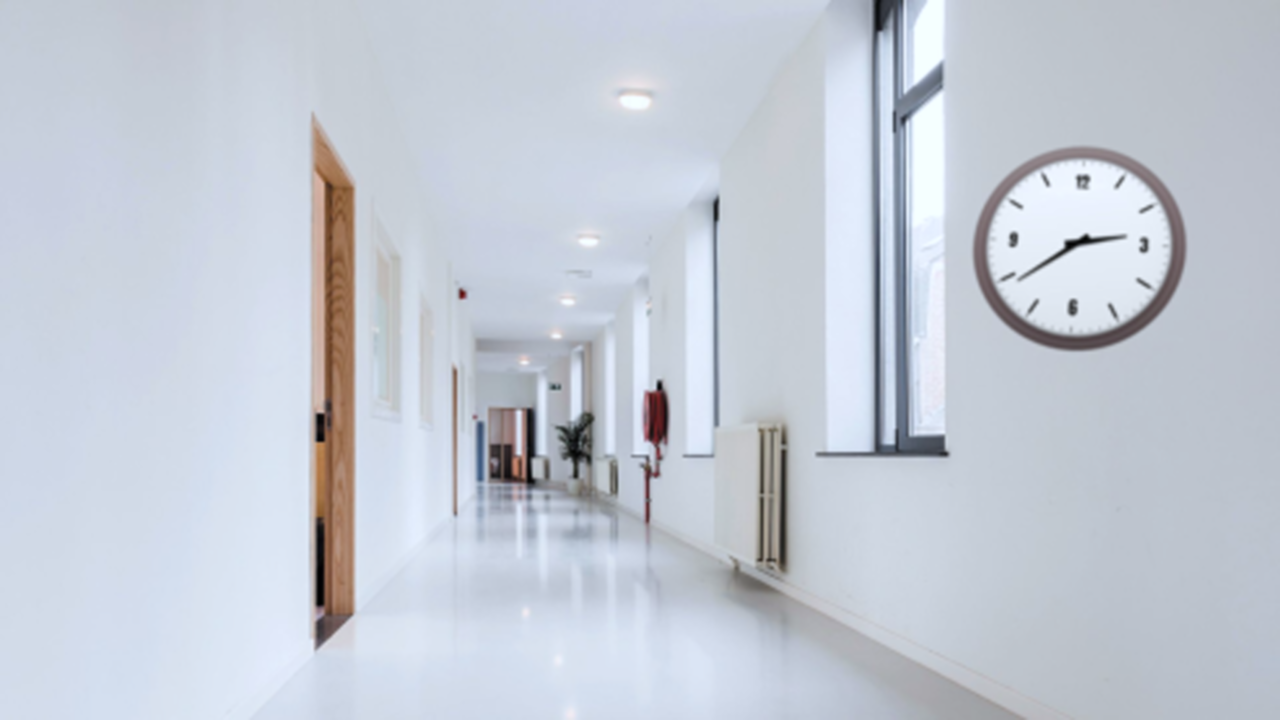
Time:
{"hour": 2, "minute": 39}
